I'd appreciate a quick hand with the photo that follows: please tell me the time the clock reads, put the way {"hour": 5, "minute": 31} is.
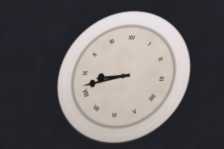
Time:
{"hour": 8, "minute": 42}
